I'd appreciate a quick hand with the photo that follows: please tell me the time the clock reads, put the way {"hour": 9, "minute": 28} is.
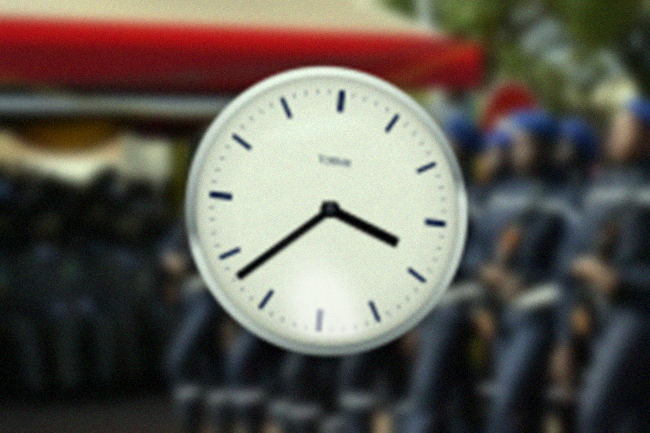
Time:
{"hour": 3, "minute": 38}
